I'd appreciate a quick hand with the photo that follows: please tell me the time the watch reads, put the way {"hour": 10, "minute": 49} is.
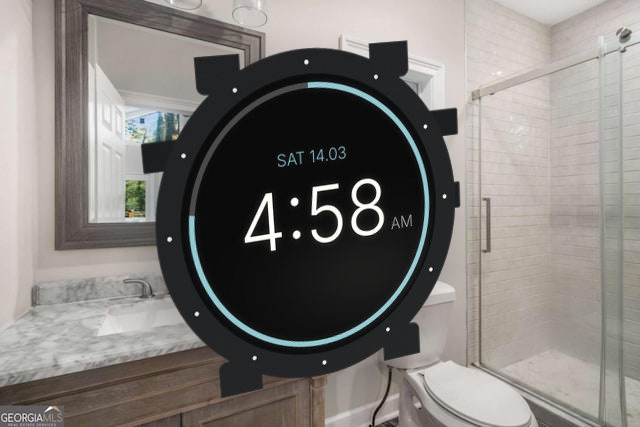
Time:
{"hour": 4, "minute": 58}
